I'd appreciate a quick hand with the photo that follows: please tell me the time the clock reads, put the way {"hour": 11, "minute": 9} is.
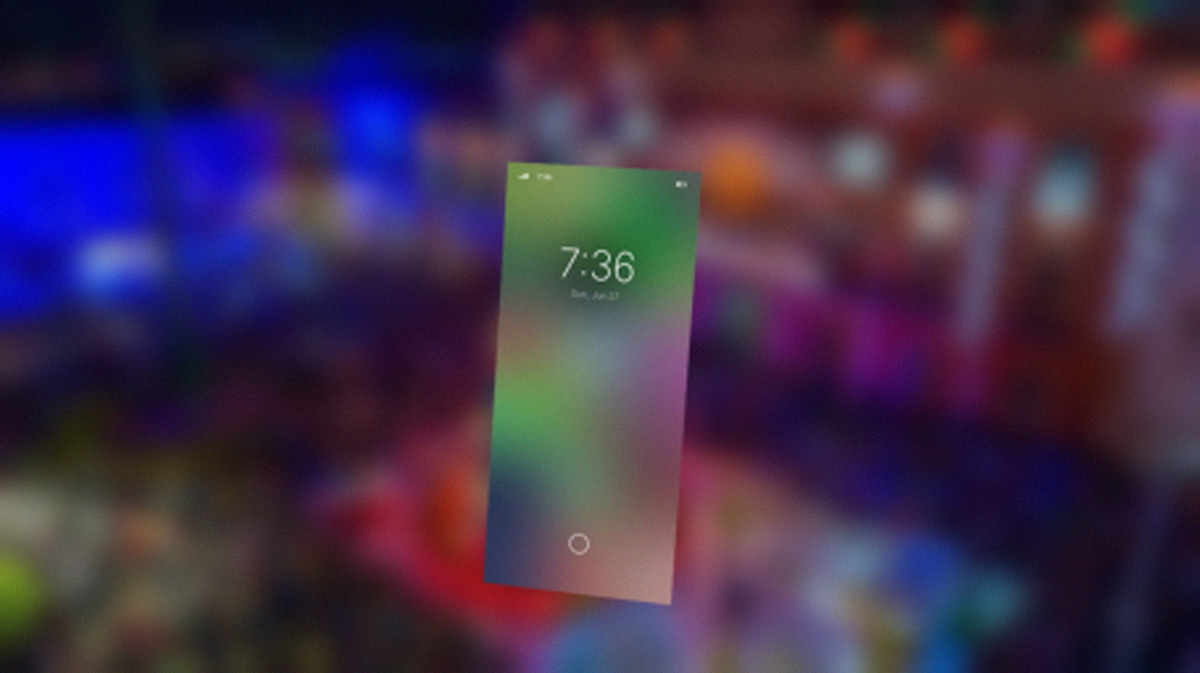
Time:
{"hour": 7, "minute": 36}
